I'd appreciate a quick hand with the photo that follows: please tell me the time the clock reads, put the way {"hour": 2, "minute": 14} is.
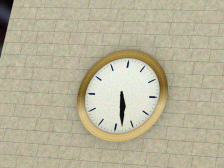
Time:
{"hour": 5, "minute": 28}
